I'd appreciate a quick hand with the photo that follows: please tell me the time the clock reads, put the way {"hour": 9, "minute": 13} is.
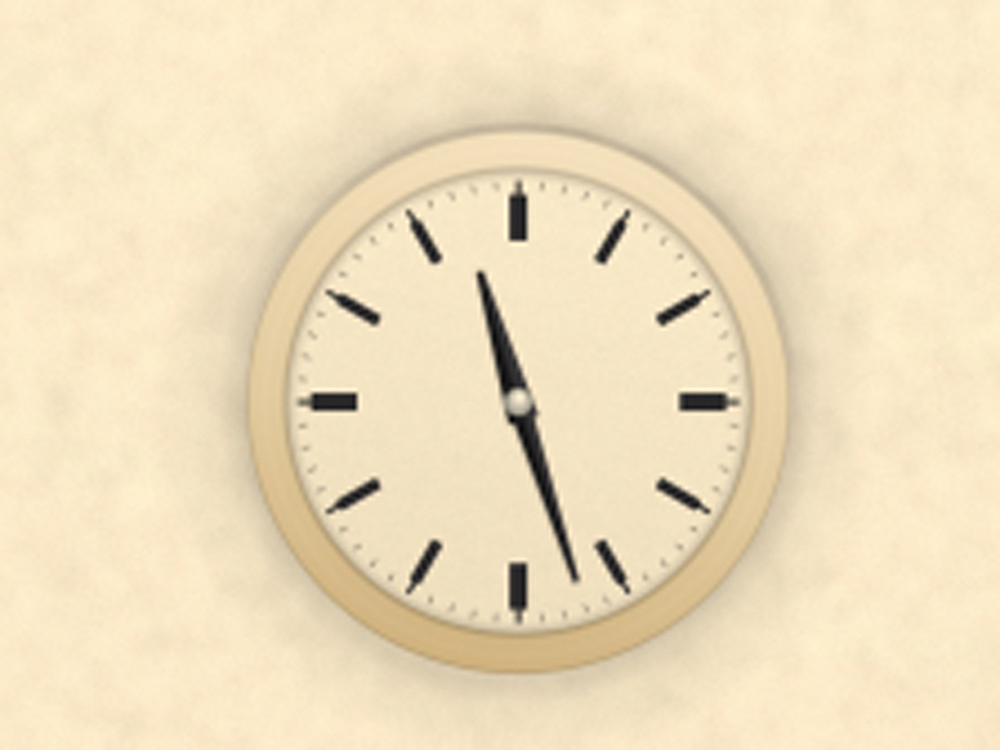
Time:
{"hour": 11, "minute": 27}
